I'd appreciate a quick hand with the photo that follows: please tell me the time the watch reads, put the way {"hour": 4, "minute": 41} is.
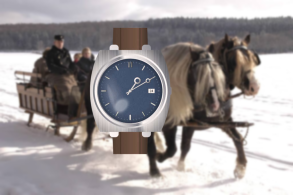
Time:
{"hour": 1, "minute": 10}
